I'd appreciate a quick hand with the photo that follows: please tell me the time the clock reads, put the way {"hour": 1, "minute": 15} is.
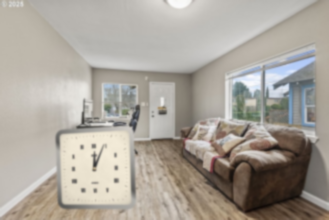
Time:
{"hour": 12, "minute": 4}
